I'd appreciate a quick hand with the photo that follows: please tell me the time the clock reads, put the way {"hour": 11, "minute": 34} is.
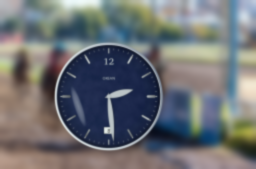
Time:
{"hour": 2, "minute": 29}
